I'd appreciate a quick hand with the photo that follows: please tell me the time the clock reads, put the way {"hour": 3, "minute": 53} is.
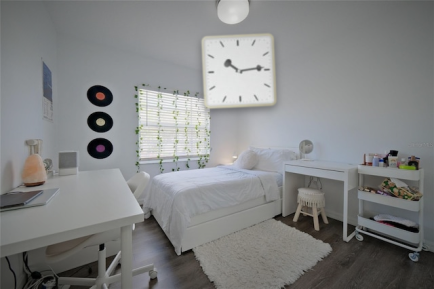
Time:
{"hour": 10, "minute": 14}
